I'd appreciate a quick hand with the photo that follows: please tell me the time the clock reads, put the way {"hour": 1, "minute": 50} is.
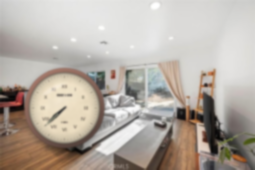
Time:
{"hour": 7, "minute": 38}
